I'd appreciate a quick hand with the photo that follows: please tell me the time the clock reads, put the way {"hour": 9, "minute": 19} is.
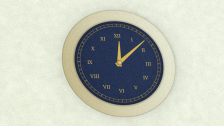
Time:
{"hour": 12, "minute": 8}
